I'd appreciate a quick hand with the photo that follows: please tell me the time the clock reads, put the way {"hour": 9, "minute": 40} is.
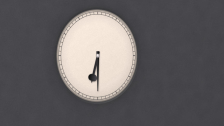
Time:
{"hour": 6, "minute": 30}
